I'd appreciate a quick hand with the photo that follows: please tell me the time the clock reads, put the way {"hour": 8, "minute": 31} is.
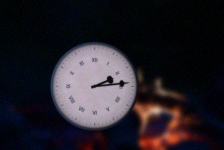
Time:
{"hour": 2, "minute": 14}
